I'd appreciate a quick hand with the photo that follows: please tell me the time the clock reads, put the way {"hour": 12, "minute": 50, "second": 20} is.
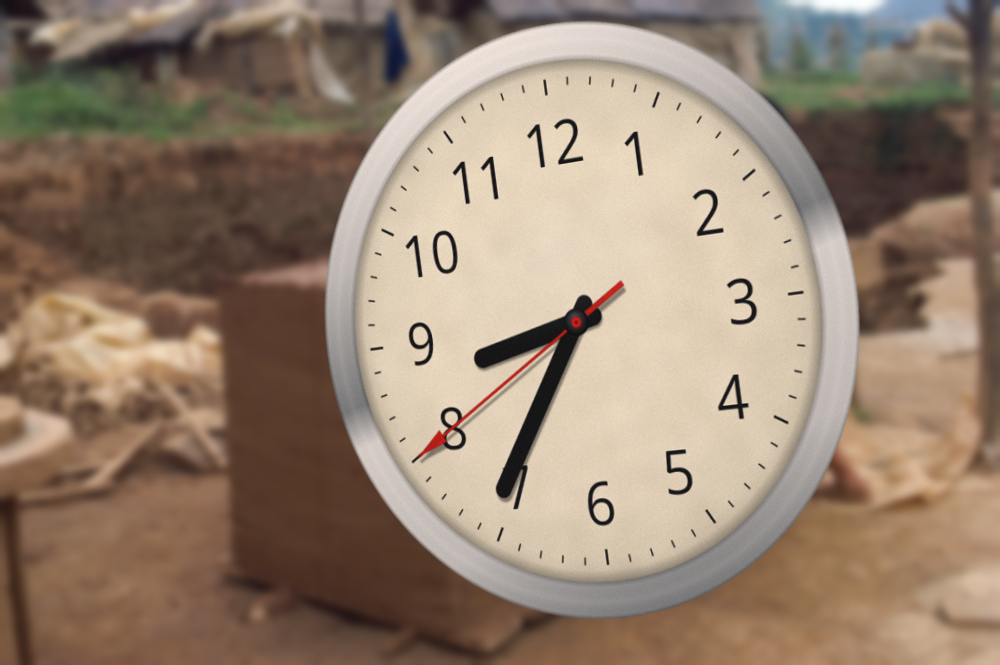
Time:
{"hour": 8, "minute": 35, "second": 40}
